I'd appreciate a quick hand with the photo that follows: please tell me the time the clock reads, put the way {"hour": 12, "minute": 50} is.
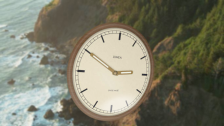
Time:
{"hour": 2, "minute": 50}
